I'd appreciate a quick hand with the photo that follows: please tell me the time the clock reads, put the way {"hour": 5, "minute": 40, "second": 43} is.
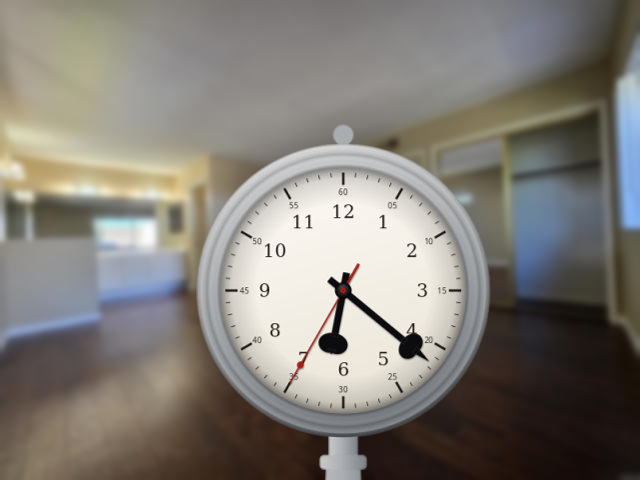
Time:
{"hour": 6, "minute": 21, "second": 35}
